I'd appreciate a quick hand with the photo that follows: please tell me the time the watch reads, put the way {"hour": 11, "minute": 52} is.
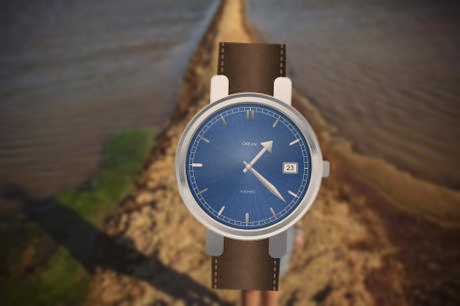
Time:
{"hour": 1, "minute": 22}
